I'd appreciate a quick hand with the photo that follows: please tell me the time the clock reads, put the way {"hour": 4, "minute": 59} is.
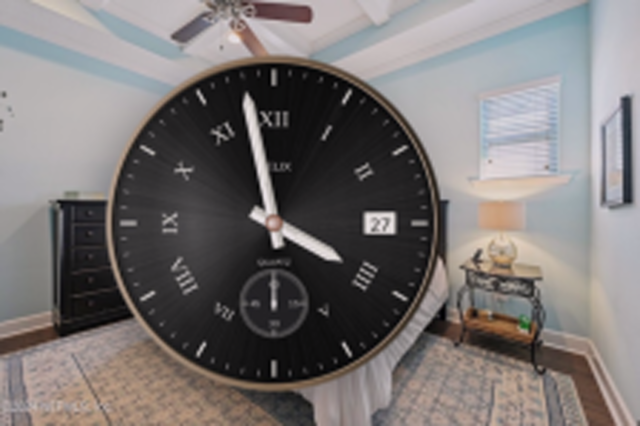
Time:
{"hour": 3, "minute": 58}
